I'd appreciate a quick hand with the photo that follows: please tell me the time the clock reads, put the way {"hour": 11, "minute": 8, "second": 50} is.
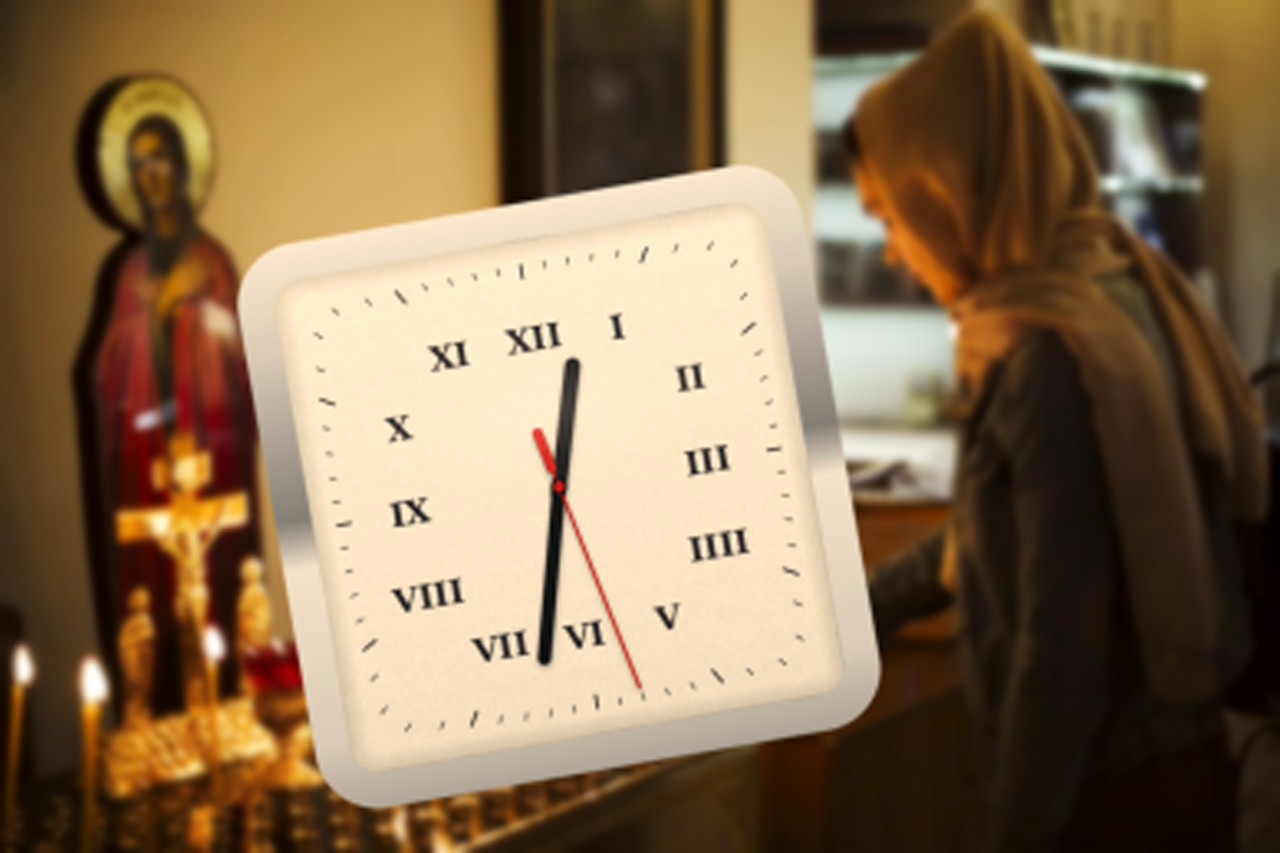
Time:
{"hour": 12, "minute": 32, "second": 28}
